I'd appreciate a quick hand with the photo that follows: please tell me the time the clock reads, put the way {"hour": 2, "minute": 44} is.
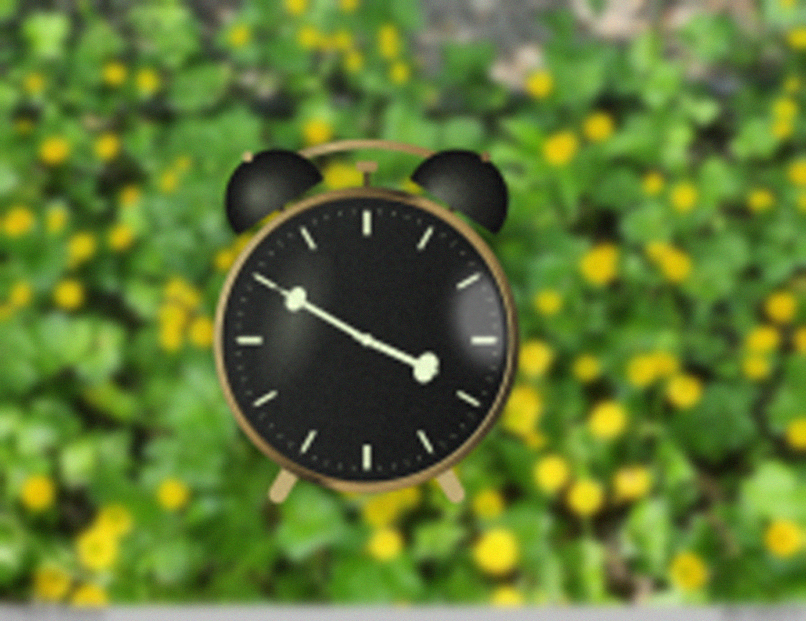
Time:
{"hour": 3, "minute": 50}
